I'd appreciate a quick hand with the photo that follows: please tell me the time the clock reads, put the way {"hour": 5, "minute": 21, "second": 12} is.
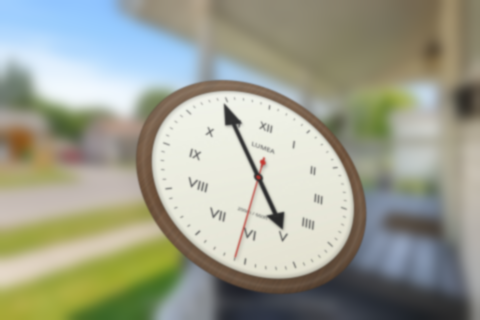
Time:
{"hour": 4, "minute": 54, "second": 31}
